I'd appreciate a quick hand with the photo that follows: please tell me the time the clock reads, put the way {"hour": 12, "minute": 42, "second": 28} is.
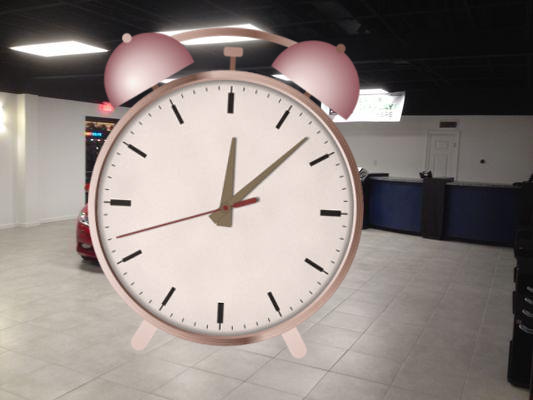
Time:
{"hour": 12, "minute": 7, "second": 42}
